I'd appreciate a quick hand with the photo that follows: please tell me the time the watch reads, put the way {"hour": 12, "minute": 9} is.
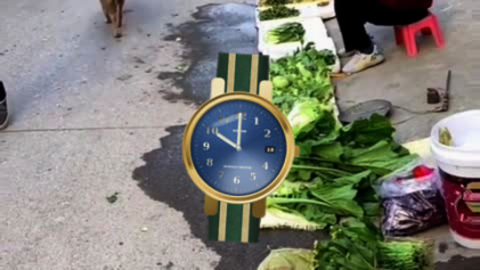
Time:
{"hour": 10, "minute": 0}
